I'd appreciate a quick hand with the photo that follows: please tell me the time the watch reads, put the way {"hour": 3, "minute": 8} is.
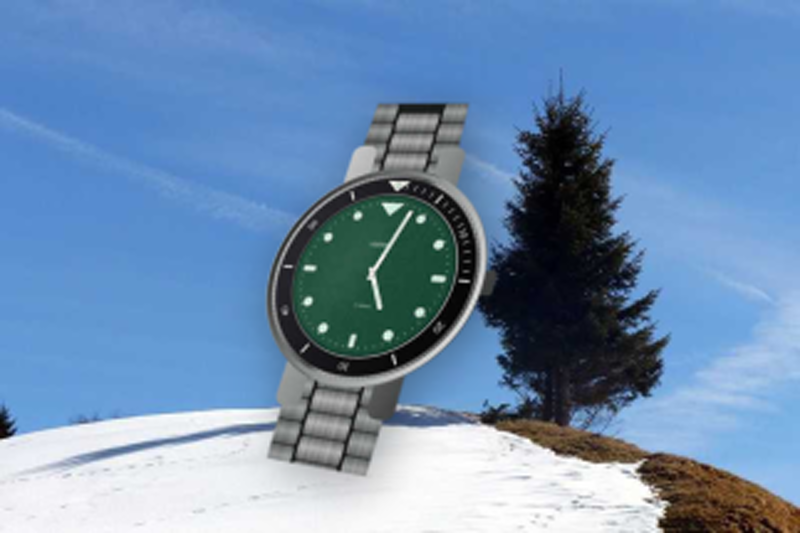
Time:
{"hour": 5, "minute": 3}
